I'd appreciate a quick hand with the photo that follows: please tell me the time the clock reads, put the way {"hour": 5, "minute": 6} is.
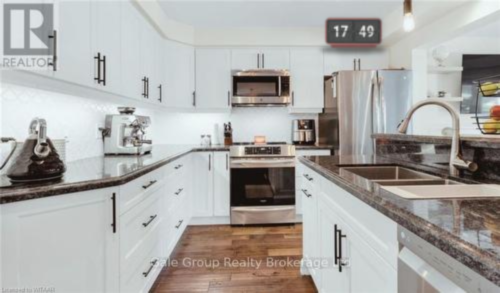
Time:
{"hour": 17, "minute": 49}
